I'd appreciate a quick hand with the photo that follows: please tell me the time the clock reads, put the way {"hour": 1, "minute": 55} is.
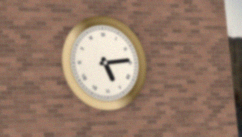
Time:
{"hour": 5, "minute": 14}
